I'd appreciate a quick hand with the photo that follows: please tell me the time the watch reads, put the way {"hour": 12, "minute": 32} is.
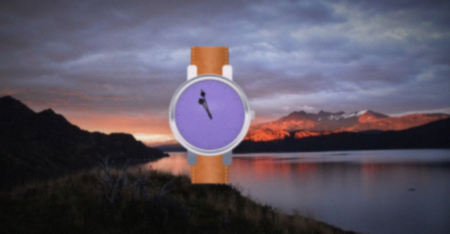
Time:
{"hour": 10, "minute": 57}
